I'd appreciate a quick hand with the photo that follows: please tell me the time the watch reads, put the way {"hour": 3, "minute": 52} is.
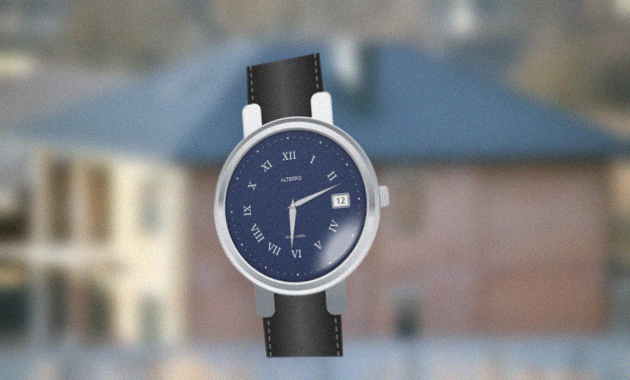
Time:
{"hour": 6, "minute": 12}
